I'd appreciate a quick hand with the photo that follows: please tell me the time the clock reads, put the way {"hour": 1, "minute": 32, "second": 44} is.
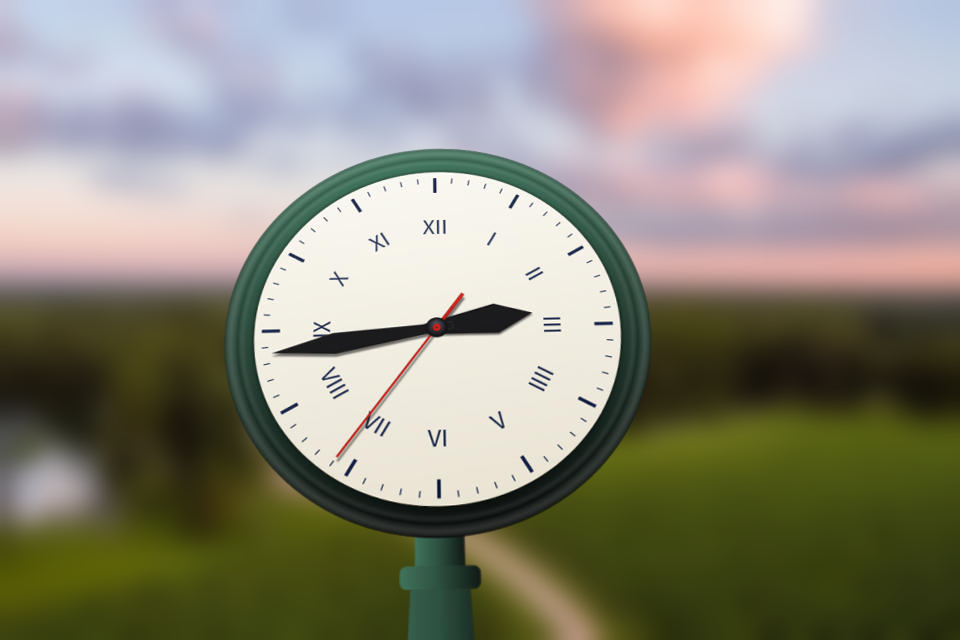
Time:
{"hour": 2, "minute": 43, "second": 36}
